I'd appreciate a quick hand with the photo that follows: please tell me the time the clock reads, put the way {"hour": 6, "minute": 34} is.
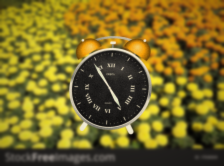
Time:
{"hour": 4, "minute": 54}
